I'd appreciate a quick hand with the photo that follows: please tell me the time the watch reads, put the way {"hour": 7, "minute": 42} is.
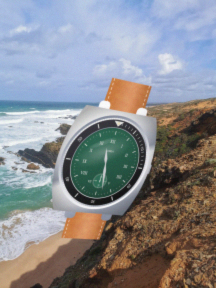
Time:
{"hour": 11, "minute": 28}
